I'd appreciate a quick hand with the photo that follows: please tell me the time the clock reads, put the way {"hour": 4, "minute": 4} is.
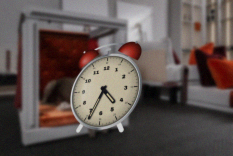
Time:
{"hour": 4, "minute": 34}
